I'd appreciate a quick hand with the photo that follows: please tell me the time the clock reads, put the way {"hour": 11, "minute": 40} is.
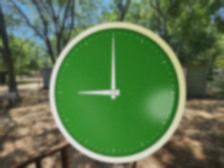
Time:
{"hour": 9, "minute": 0}
